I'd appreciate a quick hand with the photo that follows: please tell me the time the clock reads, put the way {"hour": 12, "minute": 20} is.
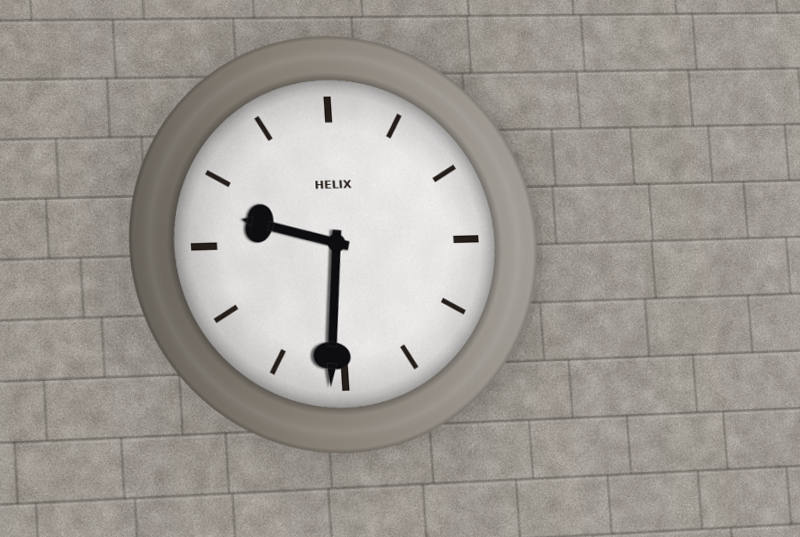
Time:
{"hour": 9, "minute": 31}
